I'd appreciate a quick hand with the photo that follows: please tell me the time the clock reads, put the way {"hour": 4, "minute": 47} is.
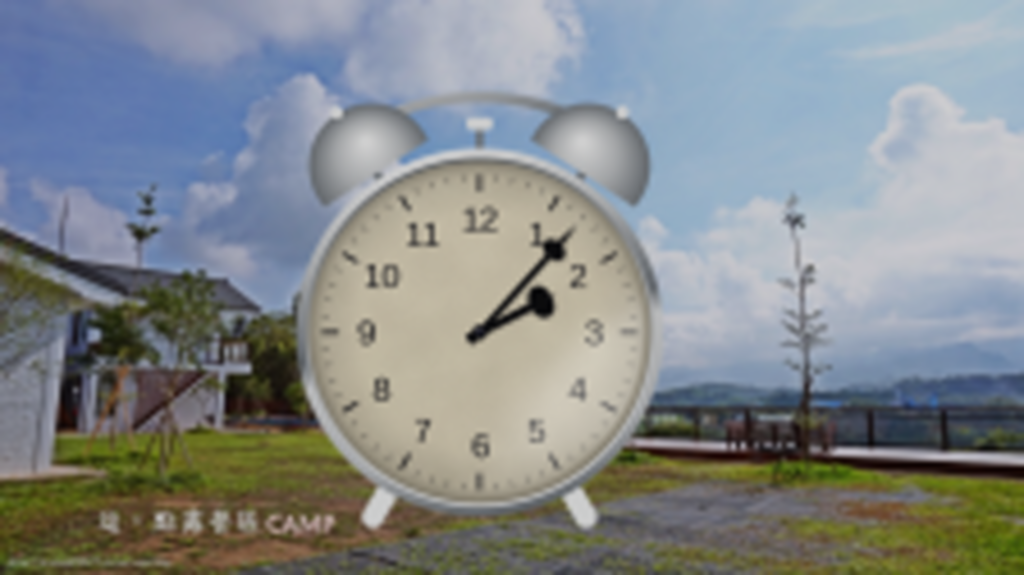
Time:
{"hour": 2, "minute": 7}
